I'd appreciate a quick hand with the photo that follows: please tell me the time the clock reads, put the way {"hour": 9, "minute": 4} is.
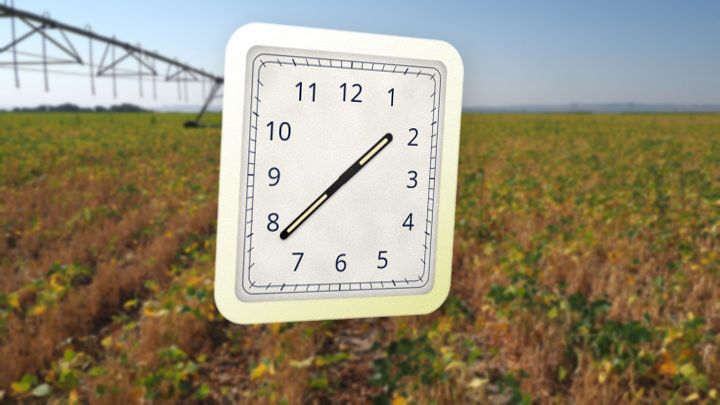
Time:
{"hour": 1, "minute": 38}
